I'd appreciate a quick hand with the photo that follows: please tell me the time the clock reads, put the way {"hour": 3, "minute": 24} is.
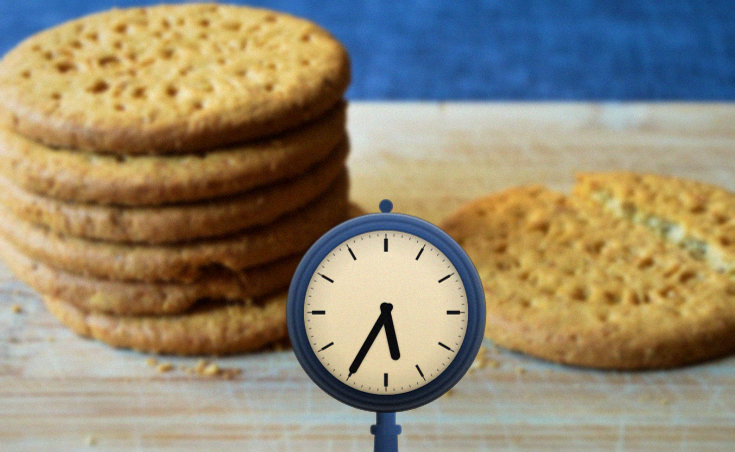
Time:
{"hour": 5, "minute": 35}
